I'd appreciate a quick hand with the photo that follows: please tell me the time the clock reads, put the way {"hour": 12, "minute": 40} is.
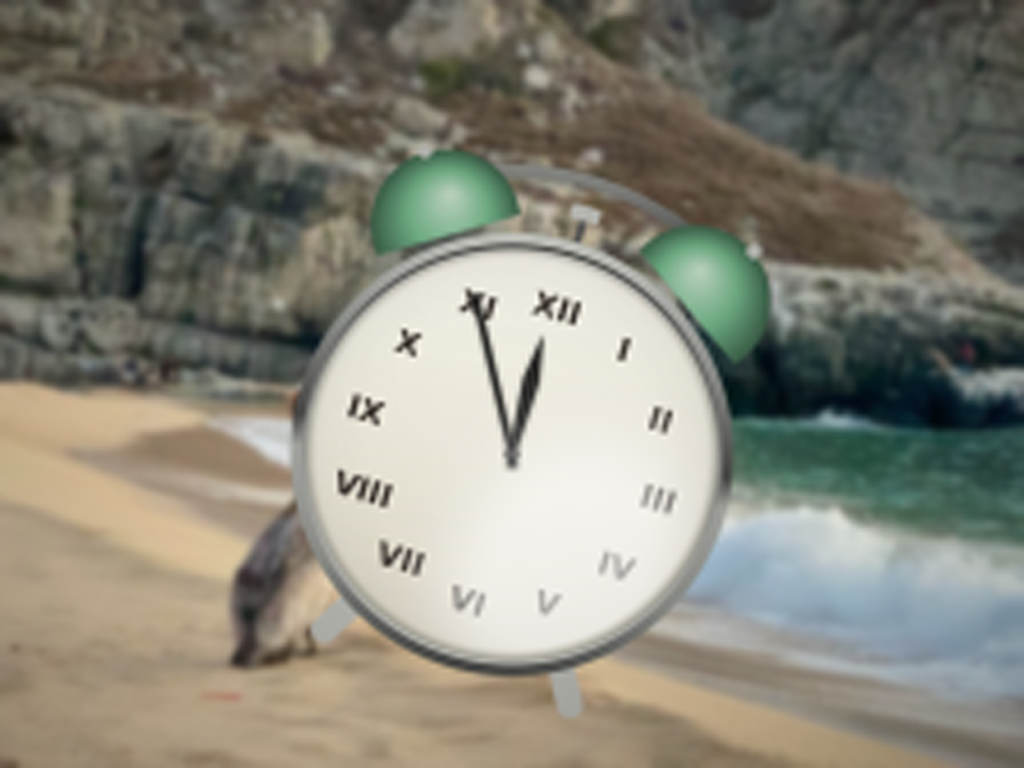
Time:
{"hour": 11, "minute": 55}
